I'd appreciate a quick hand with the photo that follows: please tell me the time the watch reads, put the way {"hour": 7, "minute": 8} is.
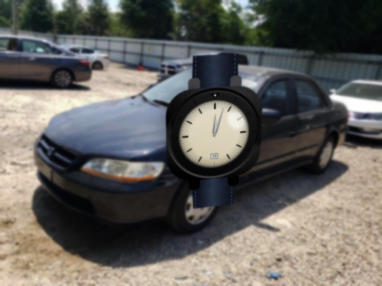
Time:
{"hour": 12, "minute": 3}
